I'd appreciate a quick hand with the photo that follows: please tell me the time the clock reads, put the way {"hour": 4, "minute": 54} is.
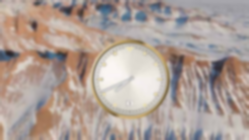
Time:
{"hour": 7, "minute": 41}
